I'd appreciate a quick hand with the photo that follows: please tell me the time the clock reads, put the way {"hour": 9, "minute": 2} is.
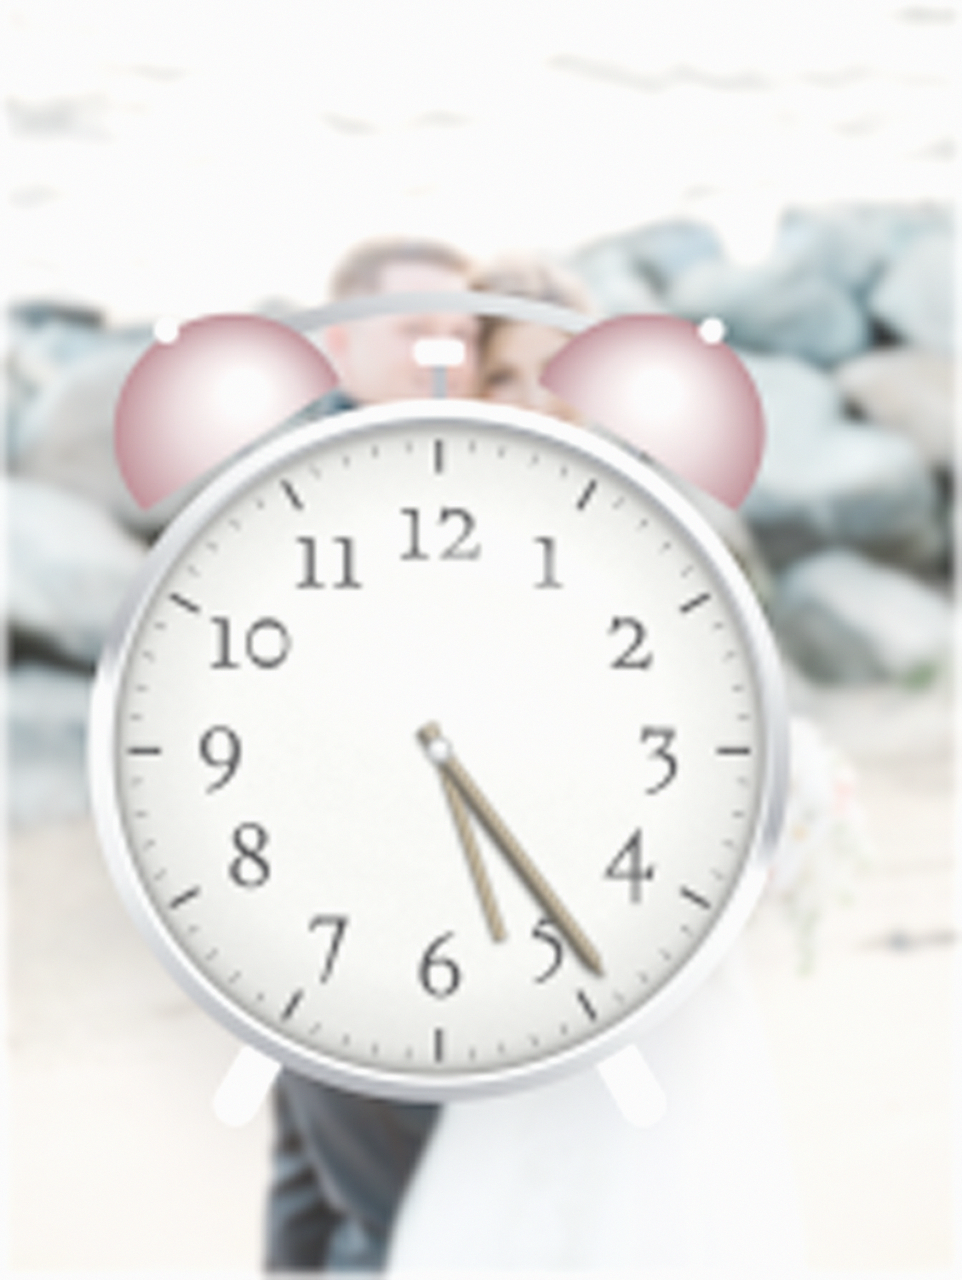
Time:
{"hour": 5, "minute": 24}
